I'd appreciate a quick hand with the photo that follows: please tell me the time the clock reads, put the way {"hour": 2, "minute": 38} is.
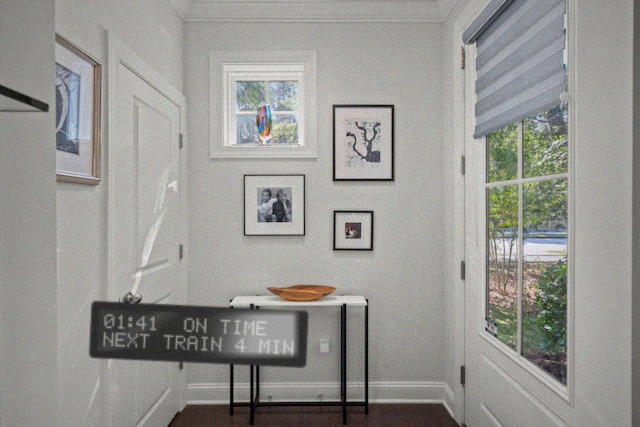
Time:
{"hour": 1, "minute": 41}
